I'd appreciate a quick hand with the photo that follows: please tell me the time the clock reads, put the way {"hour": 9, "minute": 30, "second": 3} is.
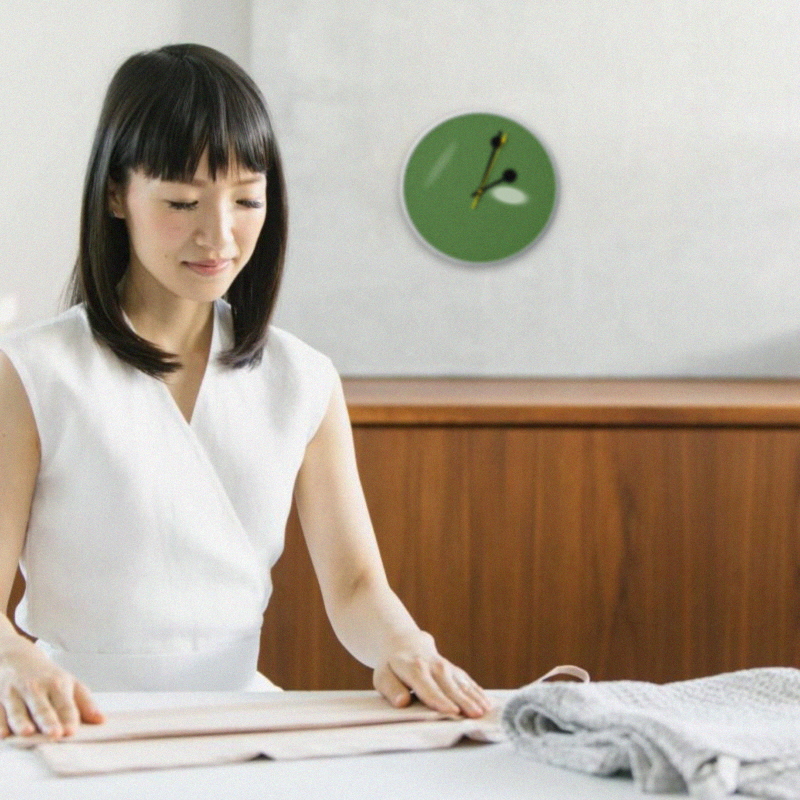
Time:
{"hour": 2, "minute": 3, "second": 4}
